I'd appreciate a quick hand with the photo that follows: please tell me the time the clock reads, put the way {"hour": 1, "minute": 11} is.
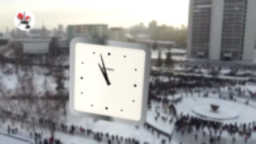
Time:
{"hour": 10, "minute": 57}
